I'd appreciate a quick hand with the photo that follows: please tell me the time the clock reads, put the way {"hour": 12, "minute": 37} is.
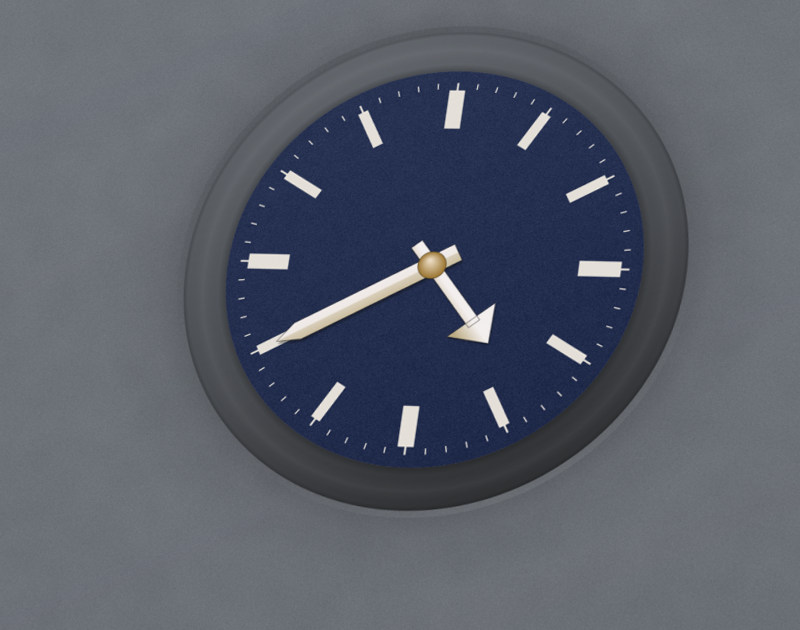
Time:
{"hour": 4, "minute": 40}
